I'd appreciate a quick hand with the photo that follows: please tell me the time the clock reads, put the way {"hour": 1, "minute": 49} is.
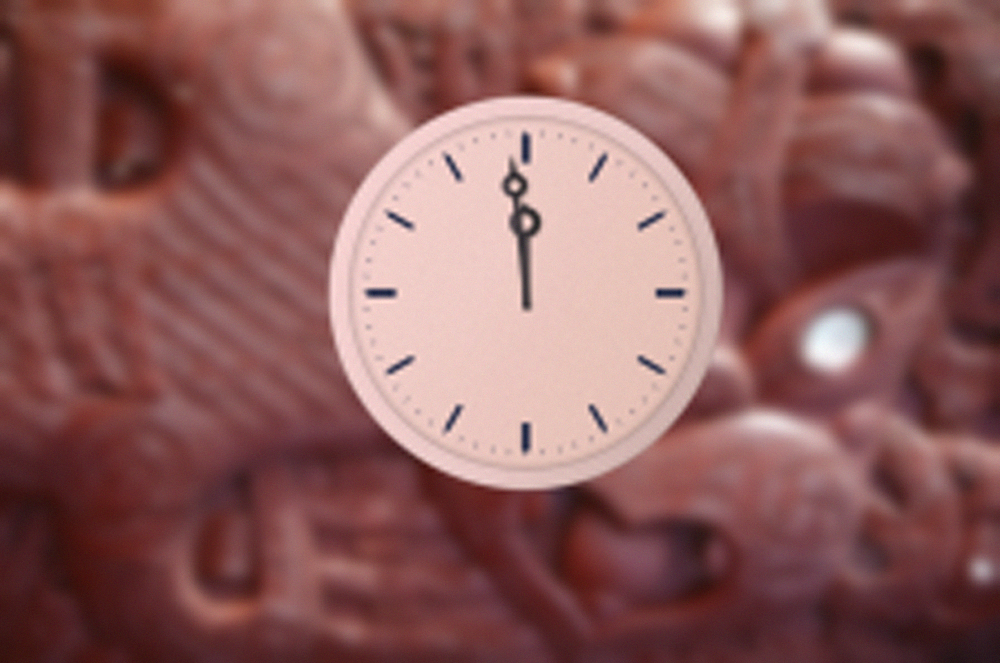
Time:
{"hour": 11, "minute": 59}
